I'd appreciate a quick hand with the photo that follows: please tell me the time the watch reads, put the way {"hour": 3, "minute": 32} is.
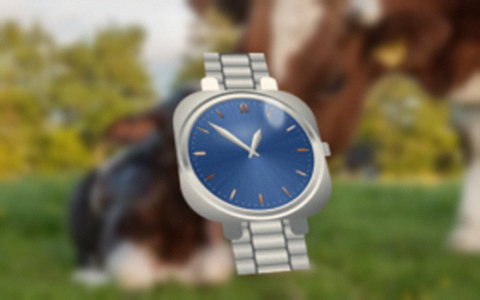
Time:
{"hour": 12, "minute": 52}
